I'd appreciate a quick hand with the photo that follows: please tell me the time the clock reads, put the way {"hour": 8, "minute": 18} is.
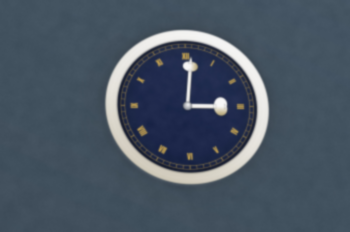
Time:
{"hour": 3, "minute": 1}
